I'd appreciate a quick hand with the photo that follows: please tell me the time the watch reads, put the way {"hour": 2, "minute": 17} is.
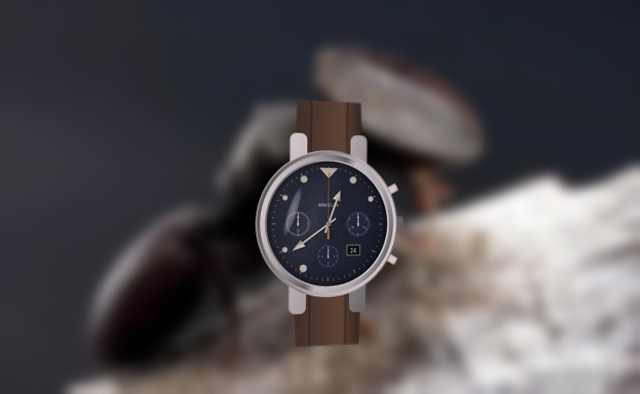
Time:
{"hour": 12, "minute": 39}
